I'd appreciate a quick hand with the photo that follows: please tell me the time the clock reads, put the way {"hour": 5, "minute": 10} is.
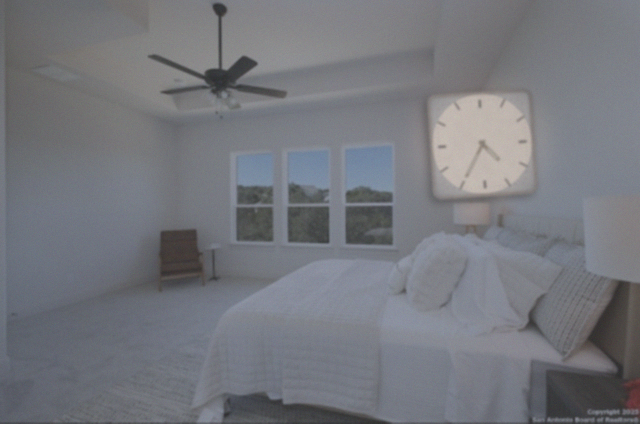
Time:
{"hour": 4, "minute": 35}
